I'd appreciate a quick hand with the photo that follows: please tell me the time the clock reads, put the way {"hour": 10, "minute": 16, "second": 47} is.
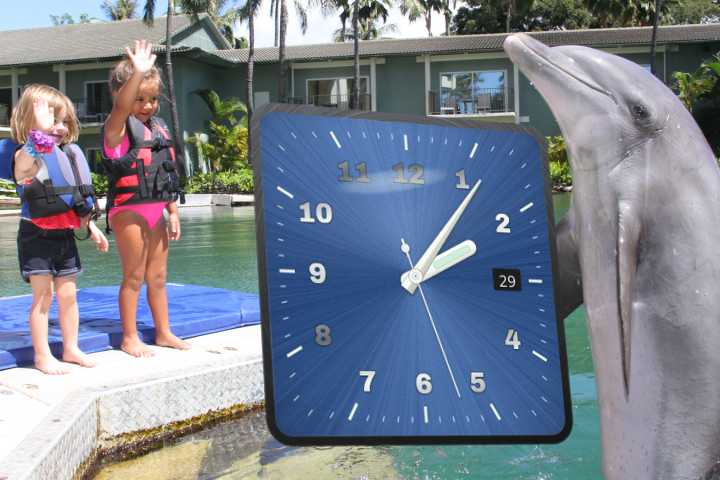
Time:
{"hour": 2, "minute": 6, "second": 27}
